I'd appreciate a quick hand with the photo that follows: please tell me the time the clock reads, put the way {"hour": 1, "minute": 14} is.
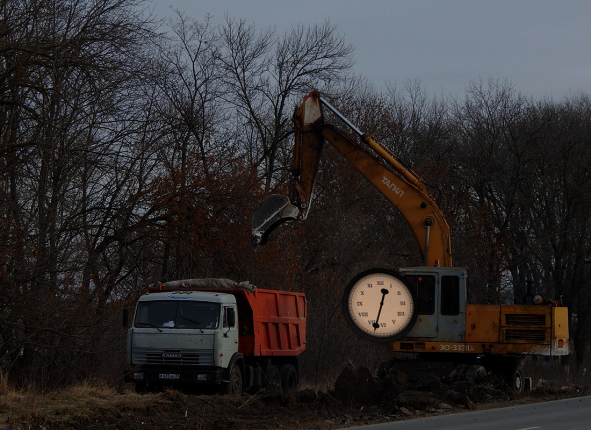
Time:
{"hour": 12, "minute": 33}
